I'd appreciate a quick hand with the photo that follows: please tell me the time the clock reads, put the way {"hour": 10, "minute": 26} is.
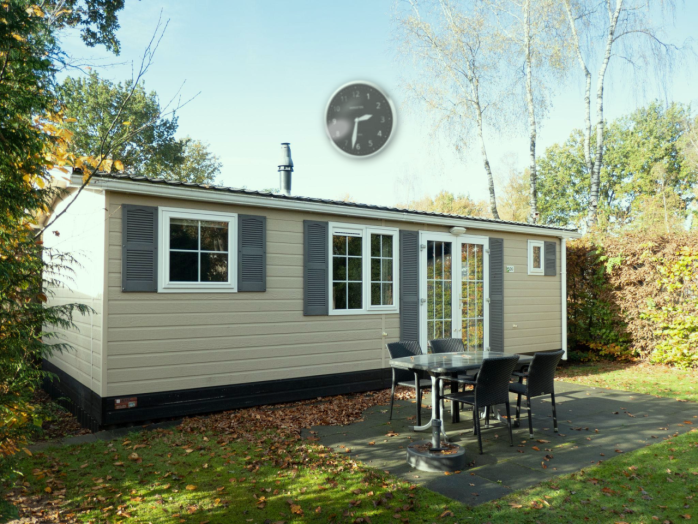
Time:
{"hour": 2, "minute": 32}
